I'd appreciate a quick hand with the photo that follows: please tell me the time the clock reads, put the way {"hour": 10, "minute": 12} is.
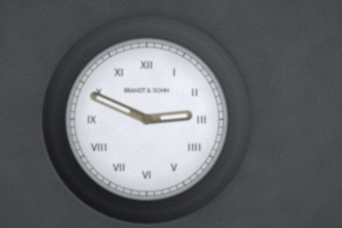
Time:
{"hour": 2, "minute": 49}
